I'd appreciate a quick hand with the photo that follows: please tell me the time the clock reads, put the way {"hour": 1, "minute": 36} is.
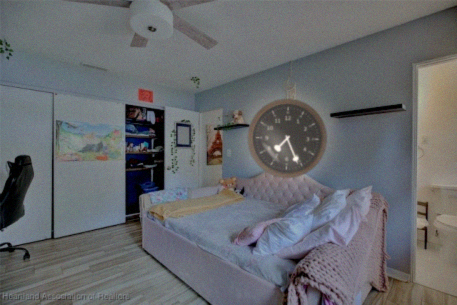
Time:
{"hour": 7, "minute": 26}
